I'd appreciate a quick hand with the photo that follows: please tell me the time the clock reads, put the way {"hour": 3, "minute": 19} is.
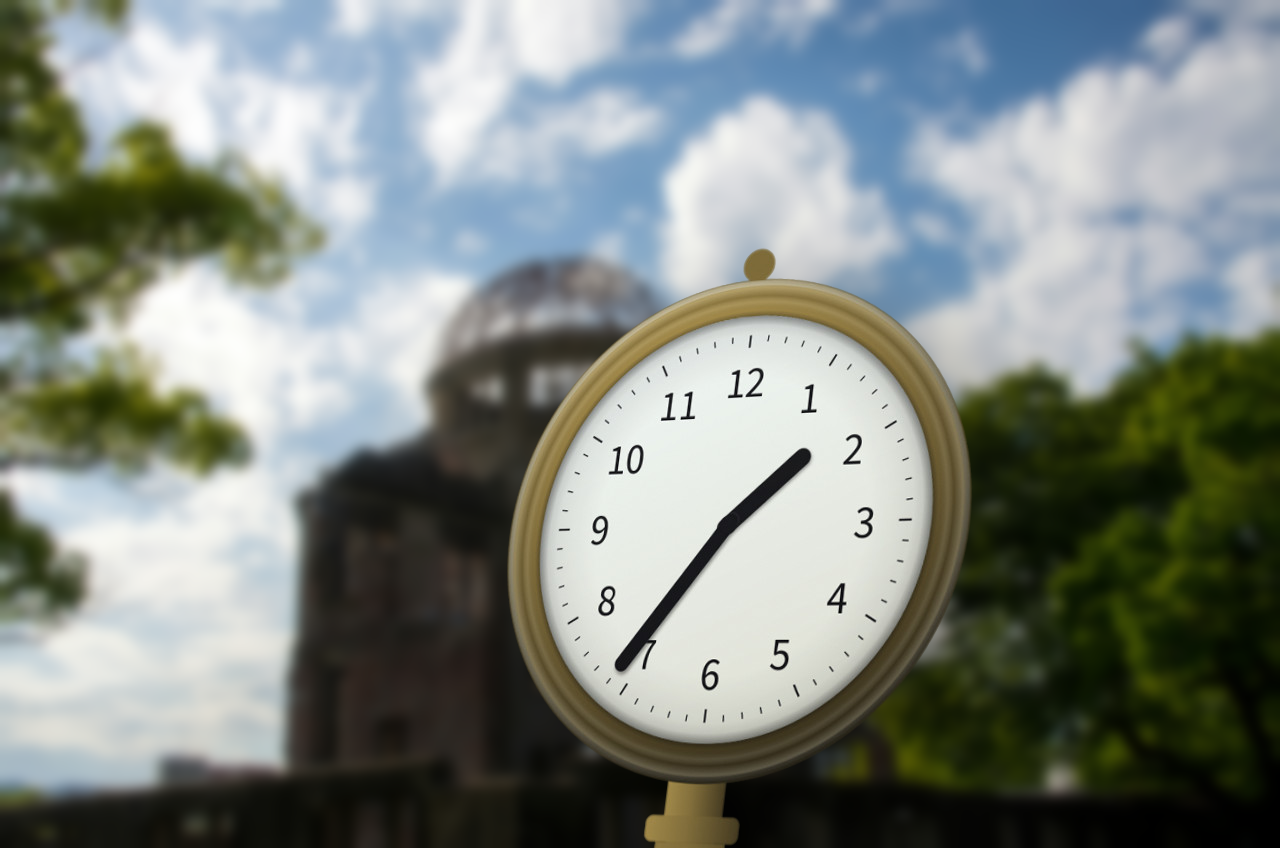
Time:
{"hour": 1, "minute": 36}
